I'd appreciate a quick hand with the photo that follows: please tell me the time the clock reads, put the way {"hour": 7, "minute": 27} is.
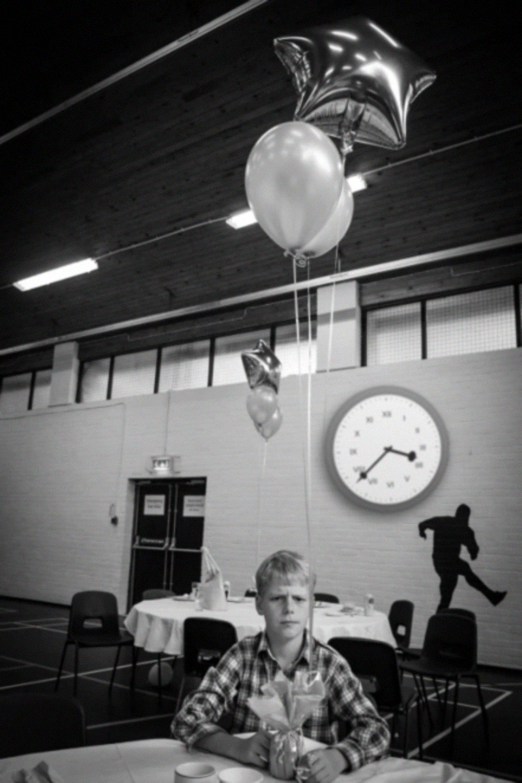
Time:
{"hour": 3, "minute": 38}
